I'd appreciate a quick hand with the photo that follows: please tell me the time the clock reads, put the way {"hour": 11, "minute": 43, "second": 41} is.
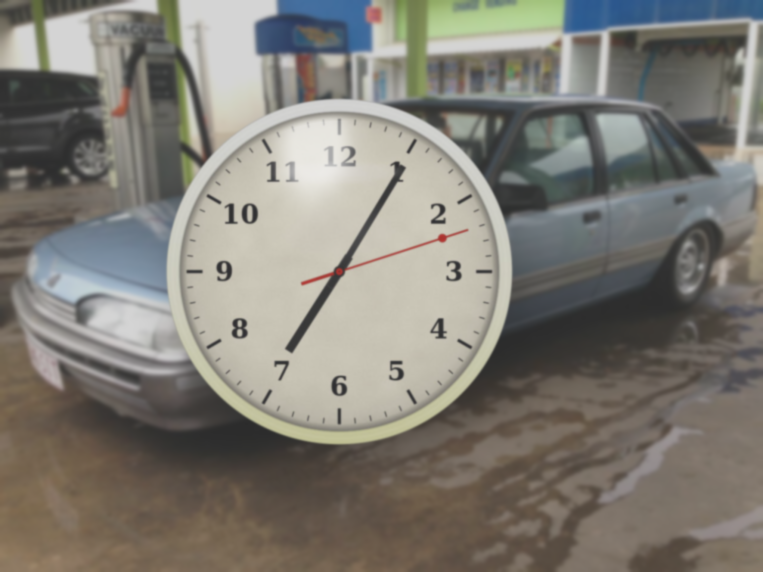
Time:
{"hour": 7, "minute": 5, "second": 12}
